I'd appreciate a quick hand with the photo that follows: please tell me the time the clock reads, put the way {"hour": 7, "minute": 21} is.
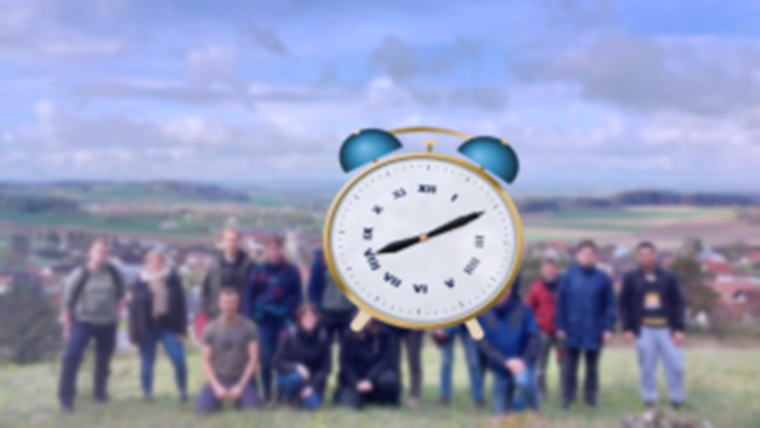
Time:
{"hour": 8, "minute": 10}
